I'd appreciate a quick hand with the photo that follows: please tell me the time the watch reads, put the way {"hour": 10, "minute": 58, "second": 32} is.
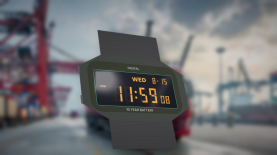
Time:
{"hour": 11, "minute": 59, "second": 8}
